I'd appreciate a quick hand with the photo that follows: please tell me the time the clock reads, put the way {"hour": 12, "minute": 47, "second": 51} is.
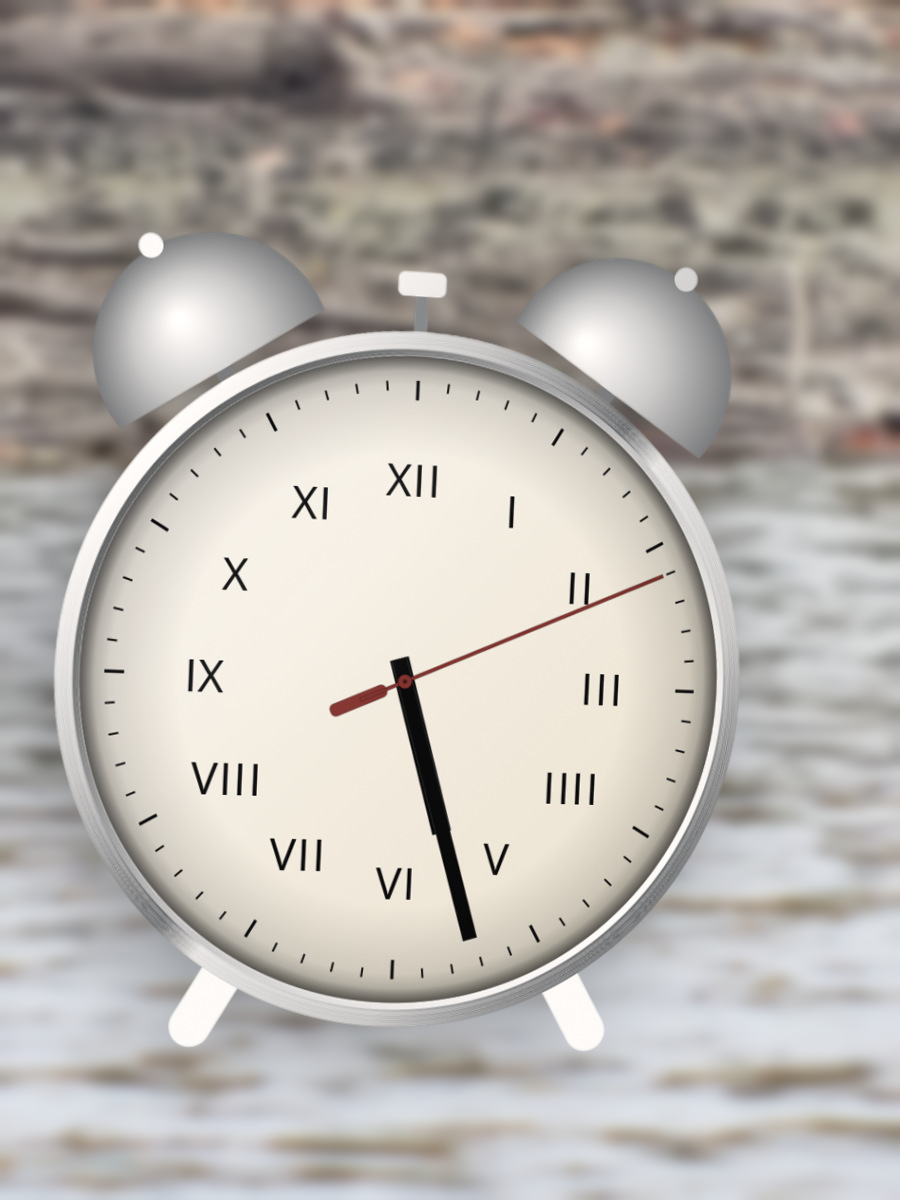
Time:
{"hour": 5, "minute": 27, "second": 11}
